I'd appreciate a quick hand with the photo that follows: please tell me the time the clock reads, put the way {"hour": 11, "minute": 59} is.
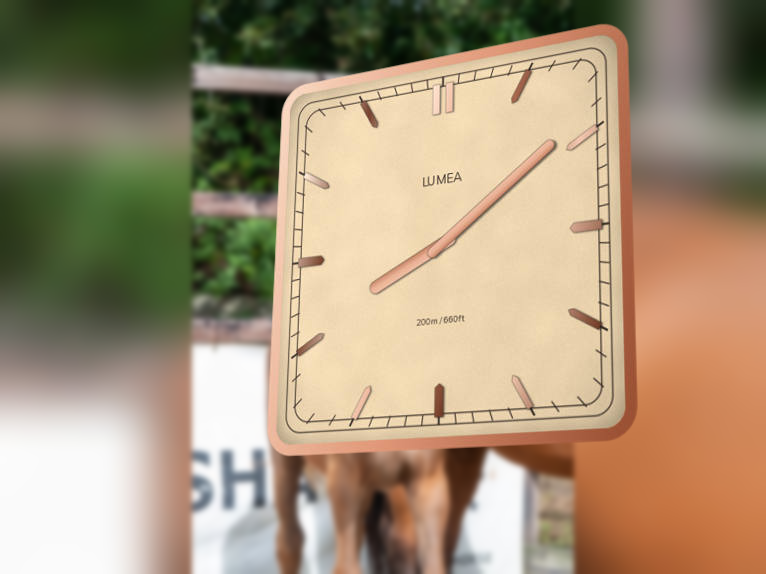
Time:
{"hour": 8, "minute": 9}
